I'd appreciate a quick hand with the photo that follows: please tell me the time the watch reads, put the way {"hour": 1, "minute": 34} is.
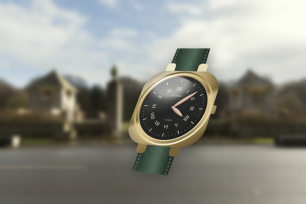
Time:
{"hour": 4, "minute": 8}
